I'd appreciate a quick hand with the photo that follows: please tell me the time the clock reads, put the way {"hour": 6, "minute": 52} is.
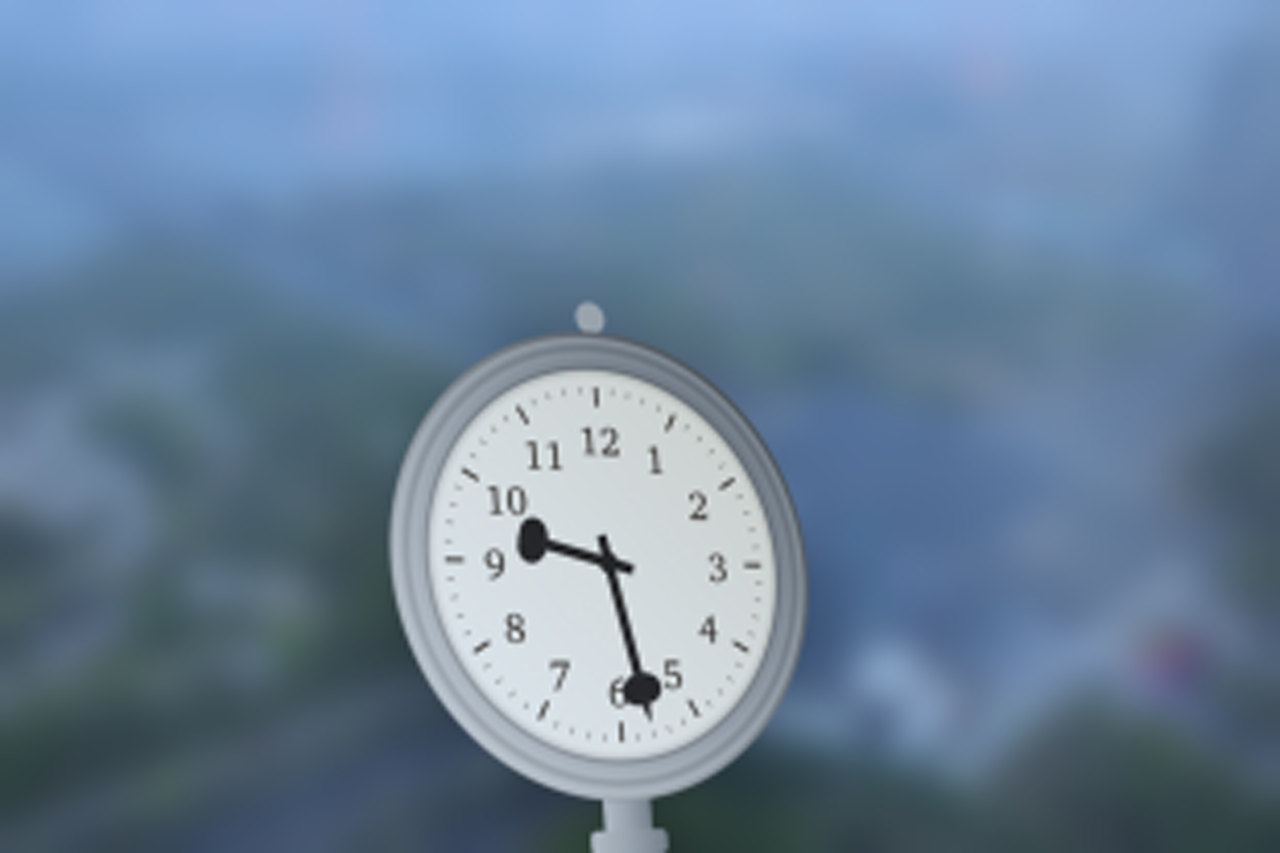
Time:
{"hour": 9, "minute": 28}
